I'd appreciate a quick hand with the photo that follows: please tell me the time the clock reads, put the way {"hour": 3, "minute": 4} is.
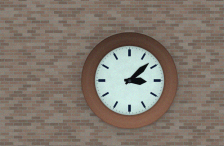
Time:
{"hour": 3, "minute": 8}
